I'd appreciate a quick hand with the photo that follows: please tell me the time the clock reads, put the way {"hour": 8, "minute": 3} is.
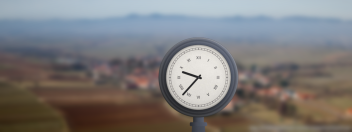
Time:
{"hour": 9, "minute": 37}
